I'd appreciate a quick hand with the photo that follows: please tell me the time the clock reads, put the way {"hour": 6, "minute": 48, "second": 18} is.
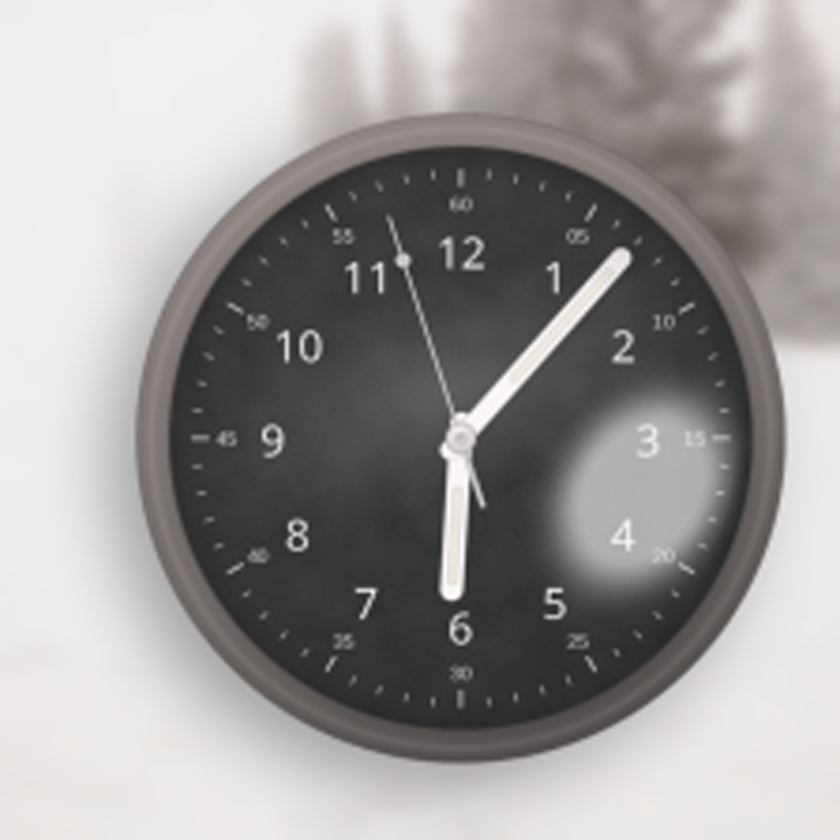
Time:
{"hour": 6, "minute": 6, "second": 57}
